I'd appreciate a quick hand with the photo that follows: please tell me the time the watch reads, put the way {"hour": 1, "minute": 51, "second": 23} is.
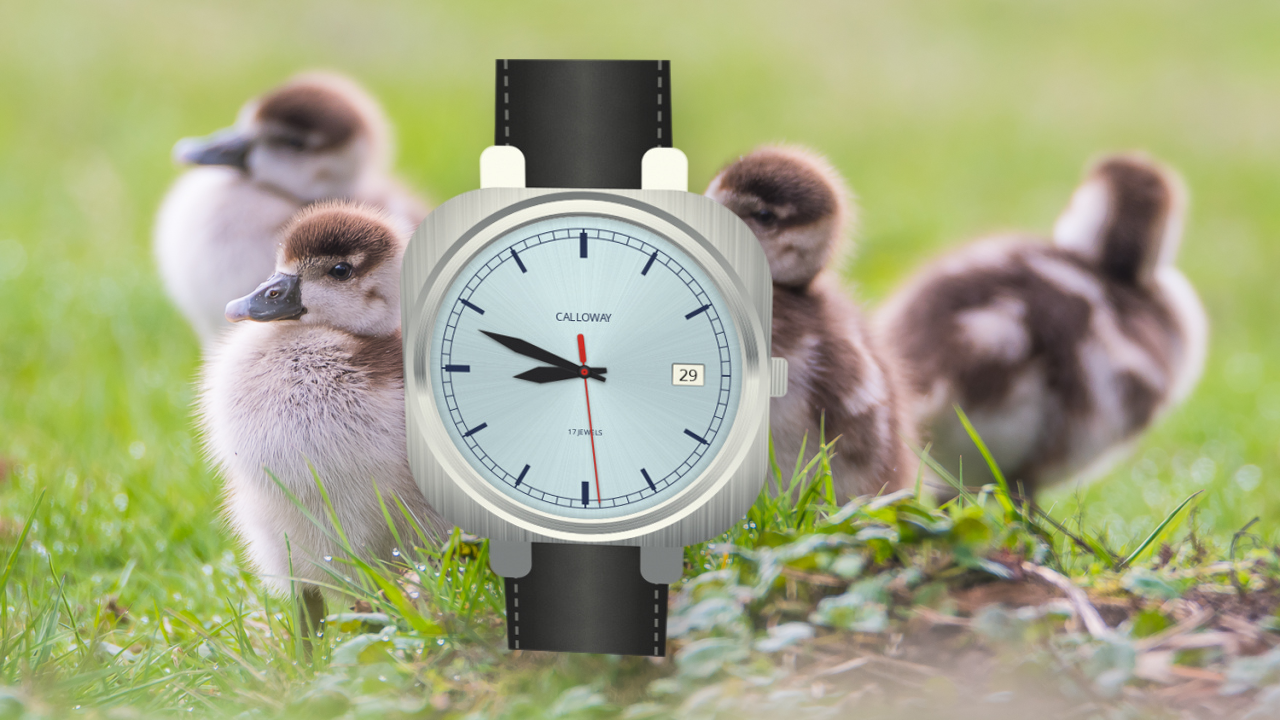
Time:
{"hour": 8, "minute": 48, "second": 29}
